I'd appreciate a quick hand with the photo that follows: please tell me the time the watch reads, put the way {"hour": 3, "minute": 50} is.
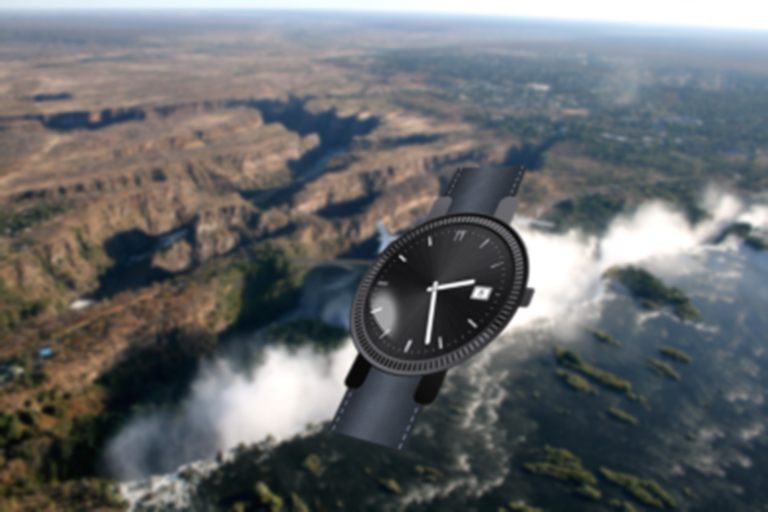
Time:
{"hour": 2, "minute": 27}
